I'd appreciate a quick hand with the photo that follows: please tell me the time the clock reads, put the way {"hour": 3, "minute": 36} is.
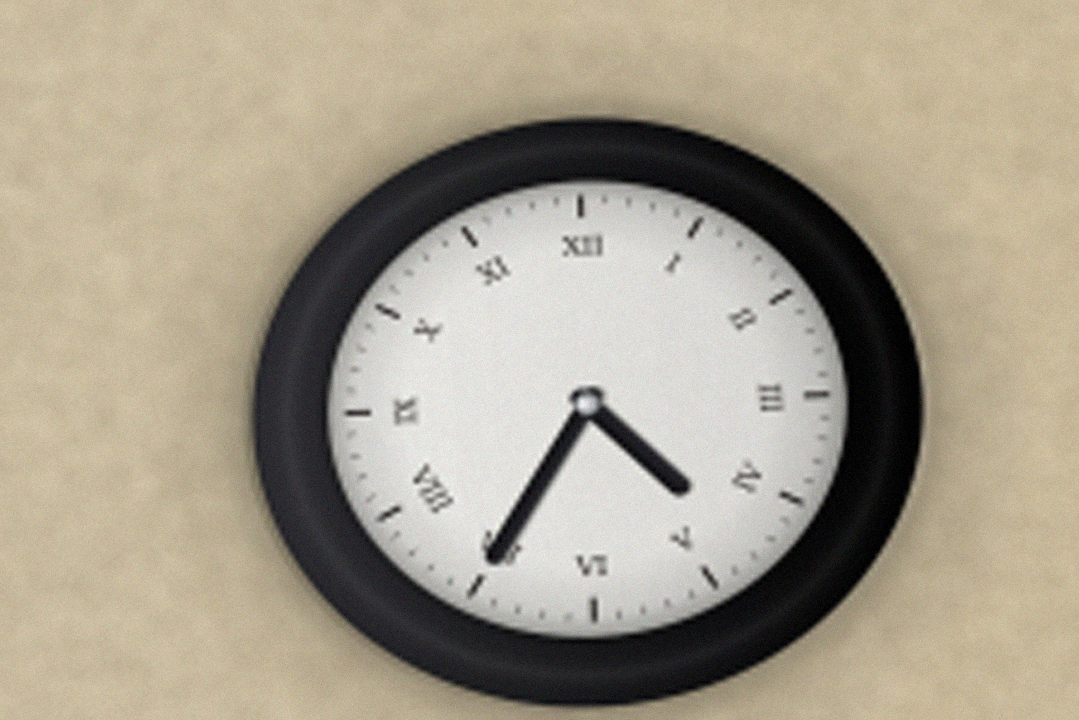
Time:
{"hour": 4, "minute": 35}
